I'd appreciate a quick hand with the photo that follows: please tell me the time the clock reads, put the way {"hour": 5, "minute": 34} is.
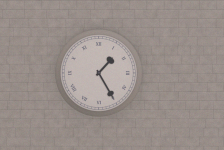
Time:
{"hour": 1, "minute": 25}
